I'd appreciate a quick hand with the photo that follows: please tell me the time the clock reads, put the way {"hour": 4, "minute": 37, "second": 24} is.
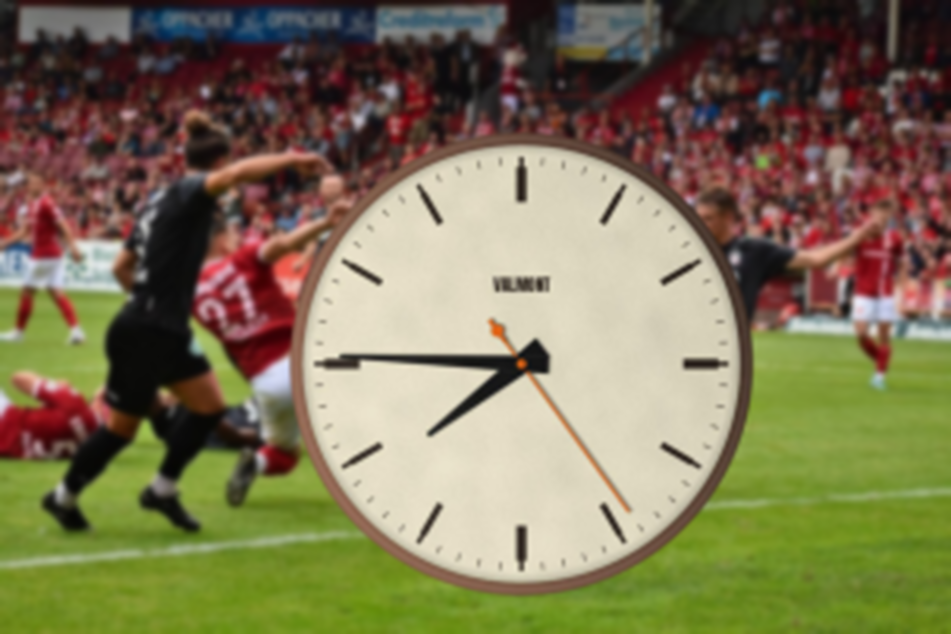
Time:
{"hour": 7, "minute": 45, "second": 24}
